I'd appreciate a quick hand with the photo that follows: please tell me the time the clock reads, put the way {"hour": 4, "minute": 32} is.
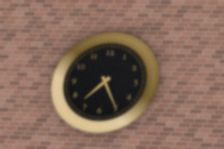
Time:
{"hour": 7, "minute": 25}
